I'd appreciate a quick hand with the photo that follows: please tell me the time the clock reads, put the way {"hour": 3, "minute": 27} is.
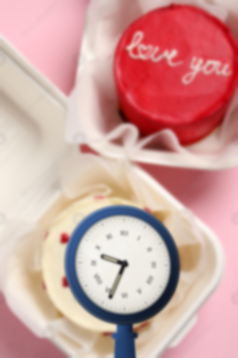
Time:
{"hour": 9, "minute": 34}
